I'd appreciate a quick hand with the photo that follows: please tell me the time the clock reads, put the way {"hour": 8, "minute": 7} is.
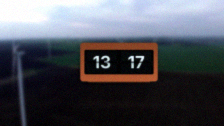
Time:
{"hour": 13, "minute": 17}
